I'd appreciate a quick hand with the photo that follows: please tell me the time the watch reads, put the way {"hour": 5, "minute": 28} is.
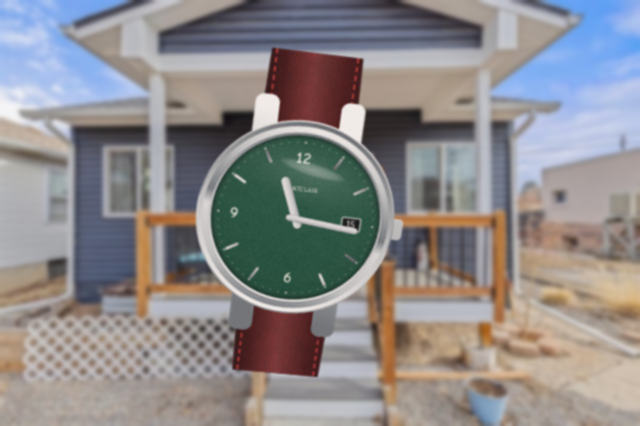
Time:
{"hour": 11, "minute": 16}
